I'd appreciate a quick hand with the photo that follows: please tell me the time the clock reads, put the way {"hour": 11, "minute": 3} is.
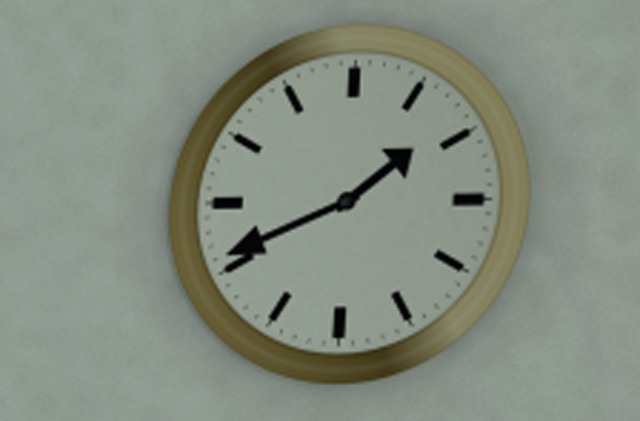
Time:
{"hour": 1, "minute": 41}
